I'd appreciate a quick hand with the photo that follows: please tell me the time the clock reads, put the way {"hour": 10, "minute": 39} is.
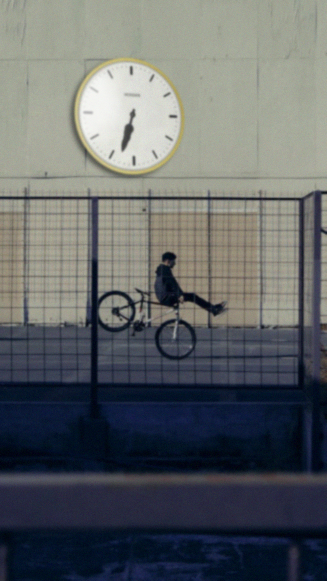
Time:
{"hour": 6, "minute": 33}
